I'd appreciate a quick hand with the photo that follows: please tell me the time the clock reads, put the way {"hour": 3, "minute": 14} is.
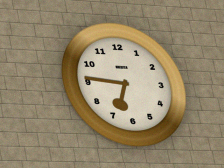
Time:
{"hour": 6, "minute": 46}
